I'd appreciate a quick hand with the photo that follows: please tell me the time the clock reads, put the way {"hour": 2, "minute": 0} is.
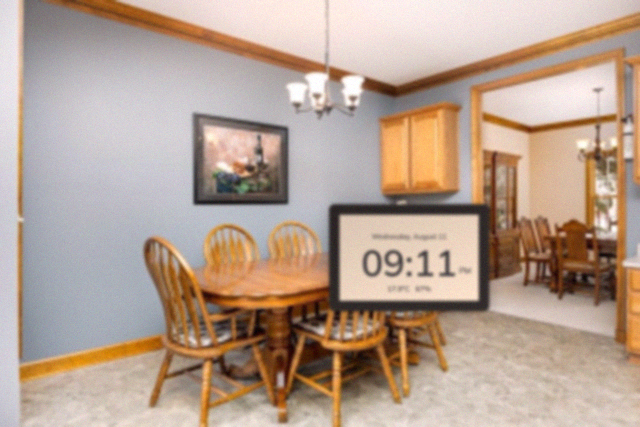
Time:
{"hour": 9, "minute": 11}
